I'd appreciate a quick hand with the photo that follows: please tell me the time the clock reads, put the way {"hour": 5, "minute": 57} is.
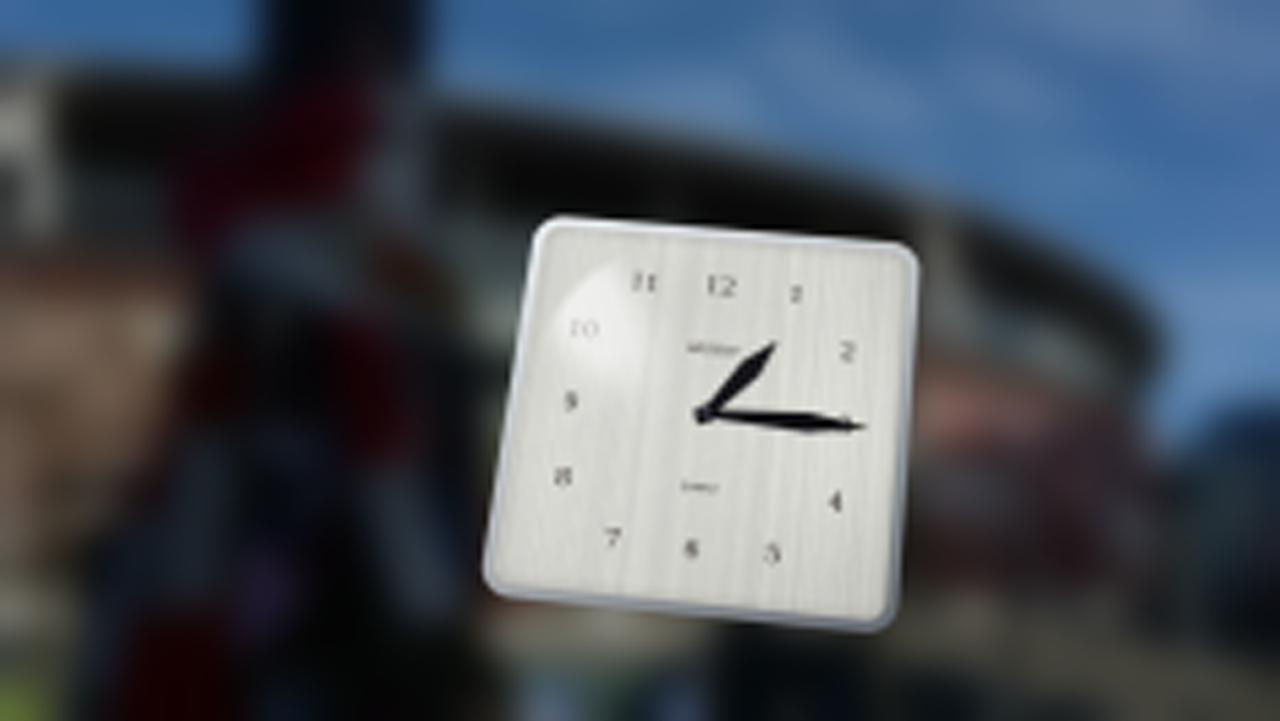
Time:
{"hour": 1, "minute": 15}
